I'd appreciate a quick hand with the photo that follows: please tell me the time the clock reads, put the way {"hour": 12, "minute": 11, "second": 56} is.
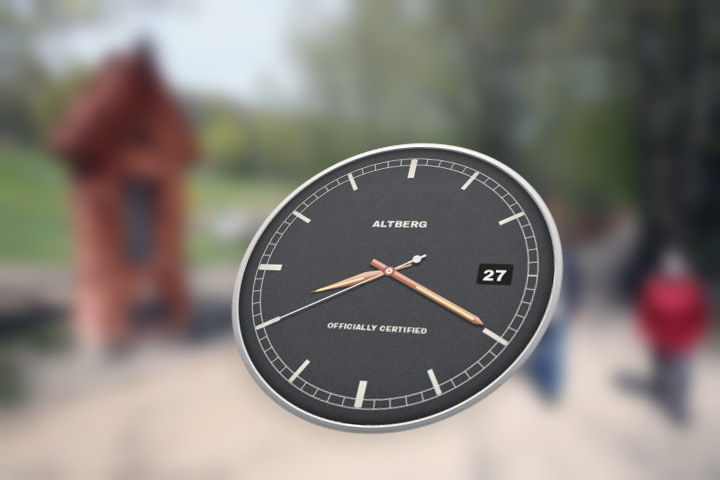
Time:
{"hour": 8, "minute": 19, "second": 40}
